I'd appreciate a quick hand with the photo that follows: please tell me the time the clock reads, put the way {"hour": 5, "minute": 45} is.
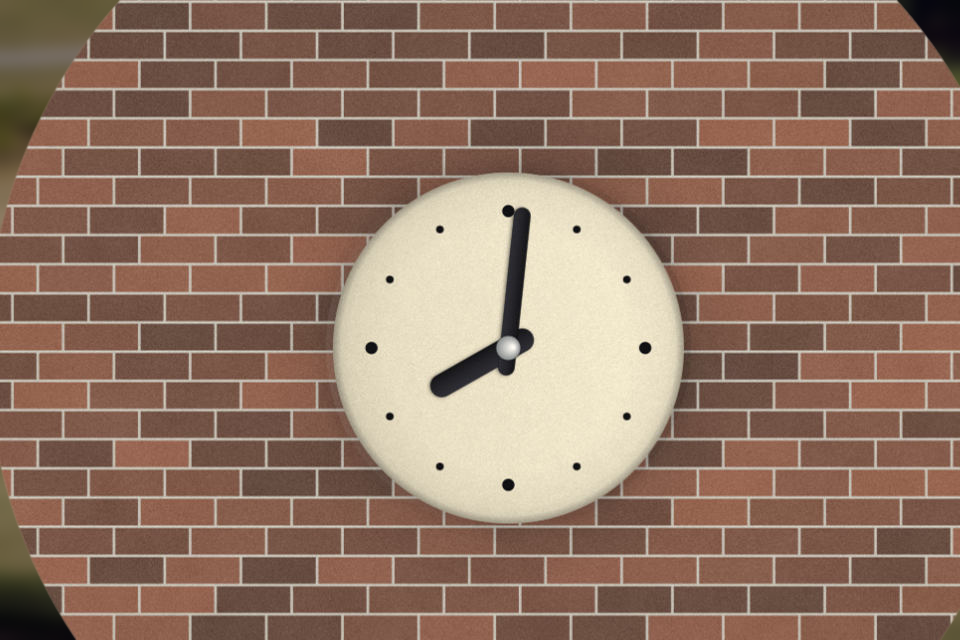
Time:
{"hour": 8, "minute": 1}
